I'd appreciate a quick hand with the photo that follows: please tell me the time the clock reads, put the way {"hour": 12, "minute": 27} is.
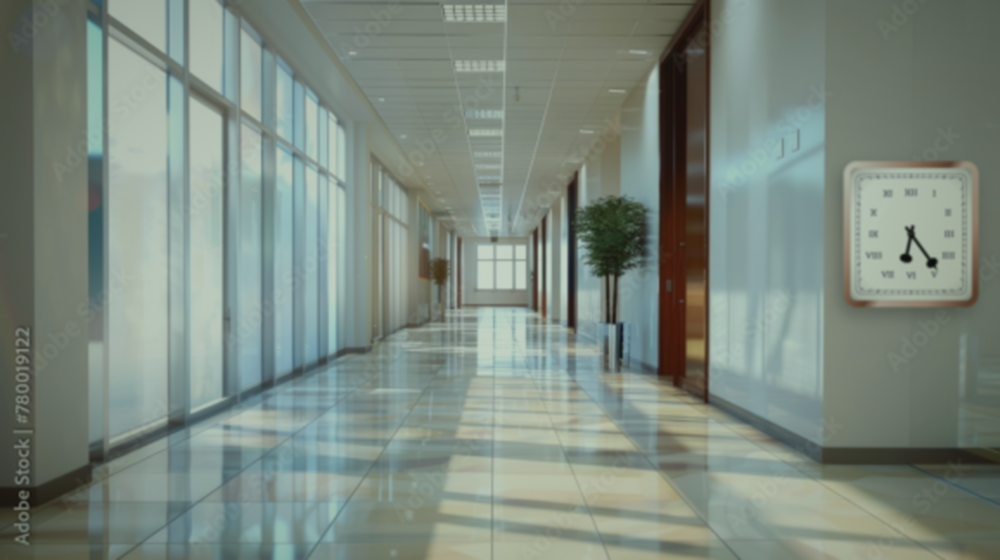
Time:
{"hour": 6, "minute": 24}
